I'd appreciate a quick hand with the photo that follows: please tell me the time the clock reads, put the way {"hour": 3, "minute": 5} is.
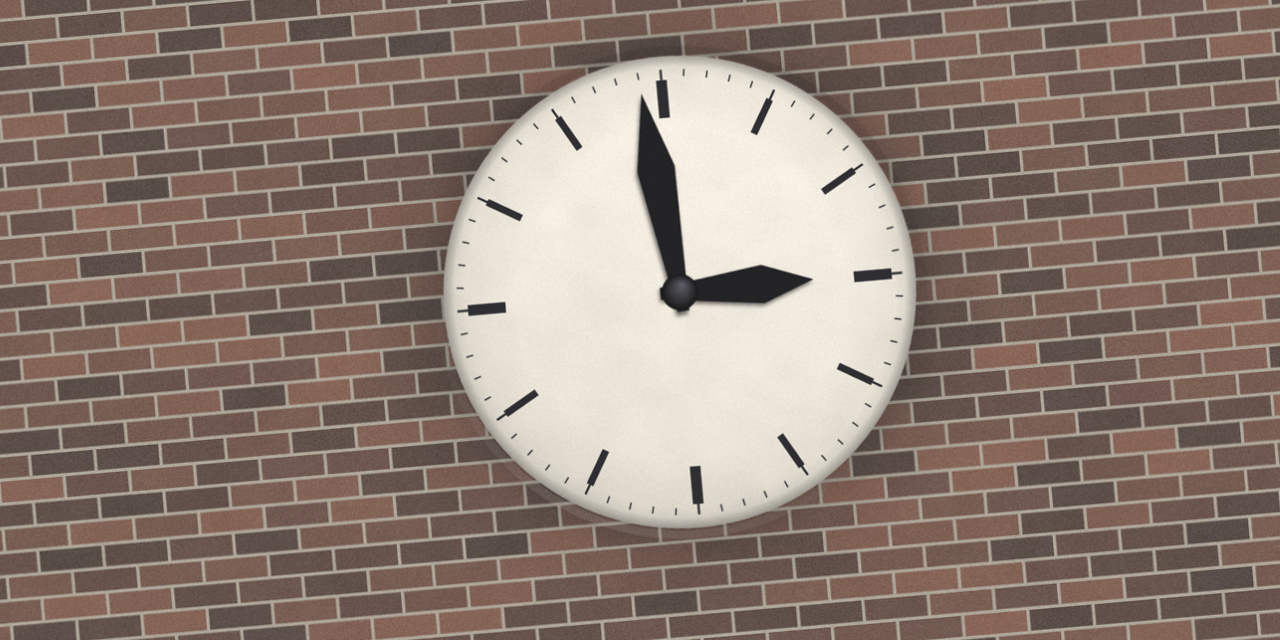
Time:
{"hour": 2, "minute": 59}
